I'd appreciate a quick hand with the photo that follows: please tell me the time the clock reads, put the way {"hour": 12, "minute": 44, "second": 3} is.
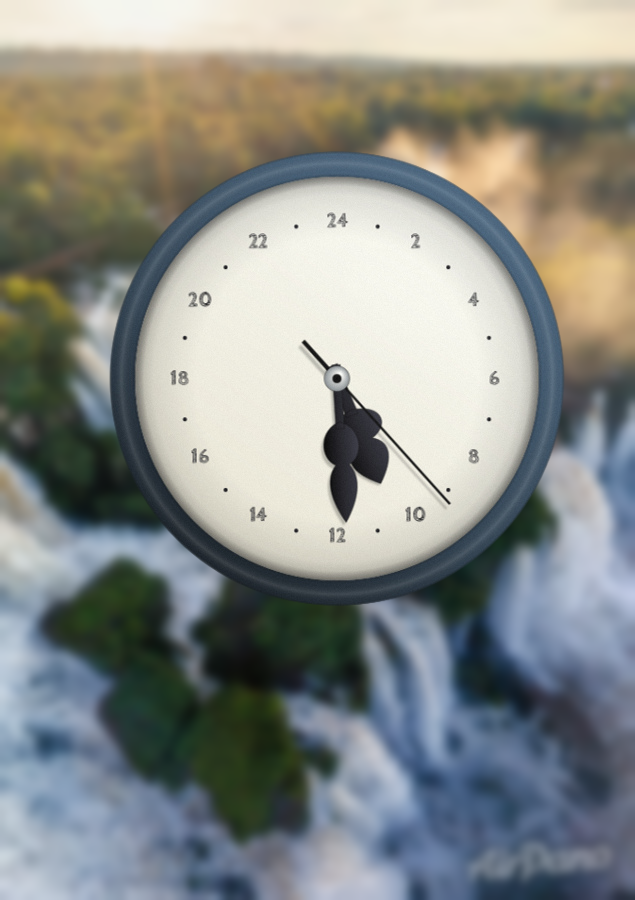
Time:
{"hour": 10, "minute": 29, "second": 23}
